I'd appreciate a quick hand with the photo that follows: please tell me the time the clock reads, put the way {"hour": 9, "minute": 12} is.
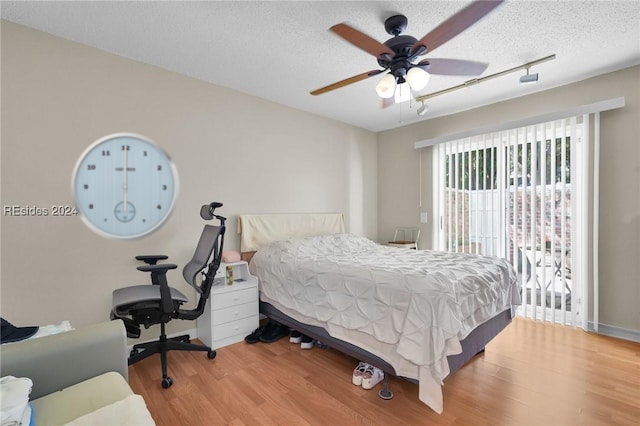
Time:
{"hour": 6, "minute": 0}
